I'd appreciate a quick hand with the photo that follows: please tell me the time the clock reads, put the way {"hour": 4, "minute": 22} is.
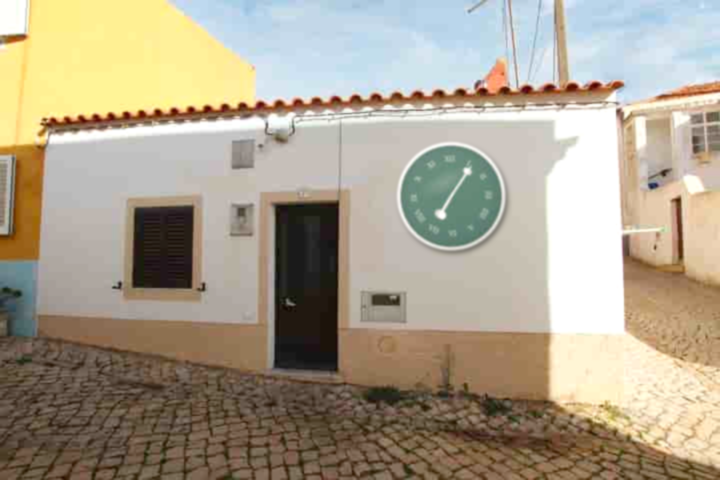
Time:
{"hour": 7, "minute": 6}
